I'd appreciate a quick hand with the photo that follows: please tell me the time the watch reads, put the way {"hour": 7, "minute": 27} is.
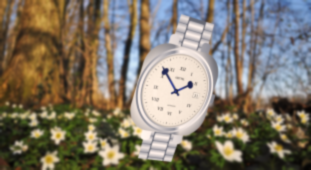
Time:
{"hour": 1, "minute": 52}
